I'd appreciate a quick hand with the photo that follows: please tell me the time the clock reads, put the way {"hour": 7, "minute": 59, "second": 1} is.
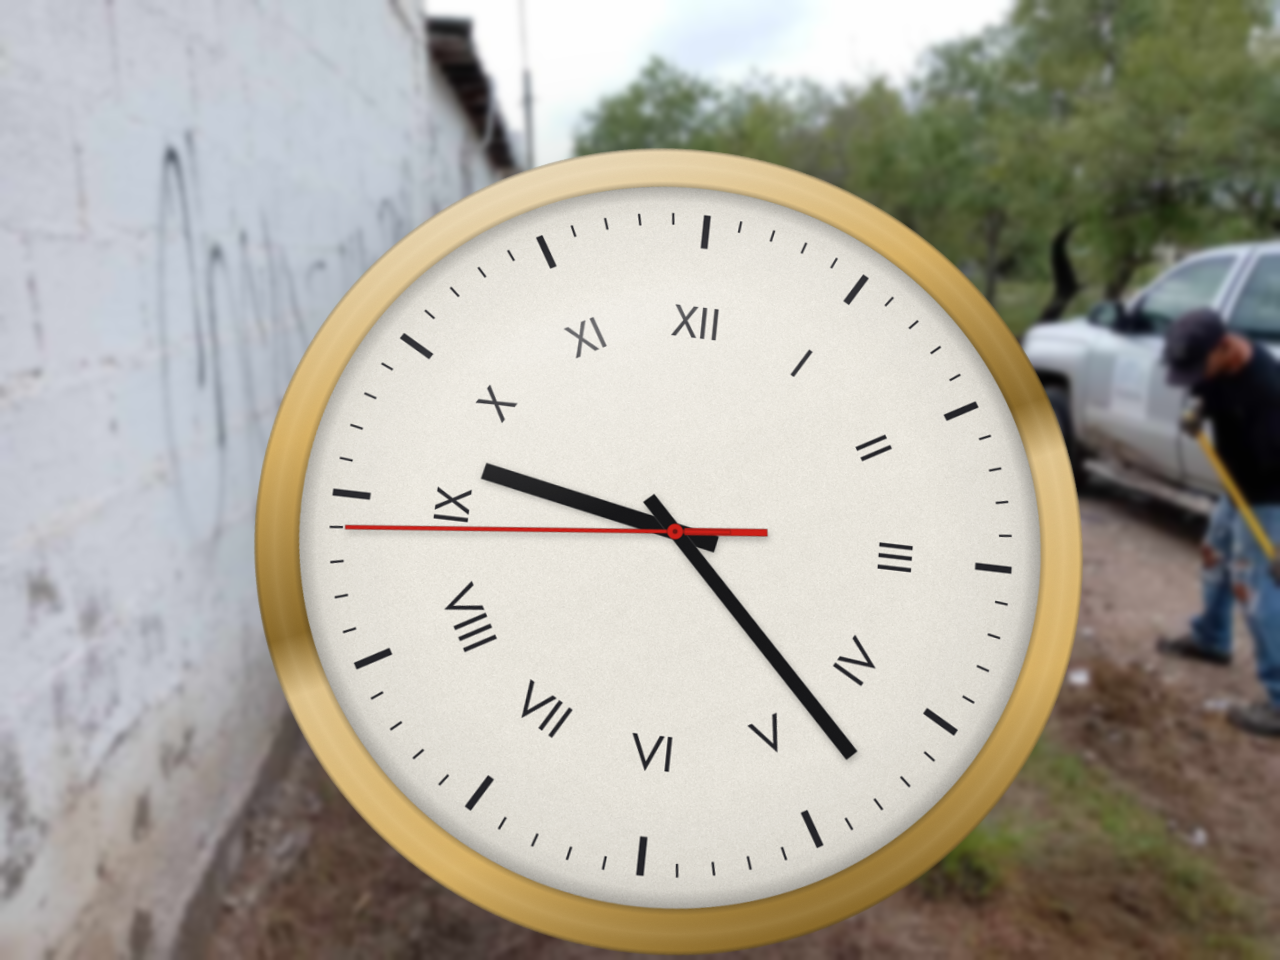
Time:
{"hour": 9, "minute": 22, "second": 44}
